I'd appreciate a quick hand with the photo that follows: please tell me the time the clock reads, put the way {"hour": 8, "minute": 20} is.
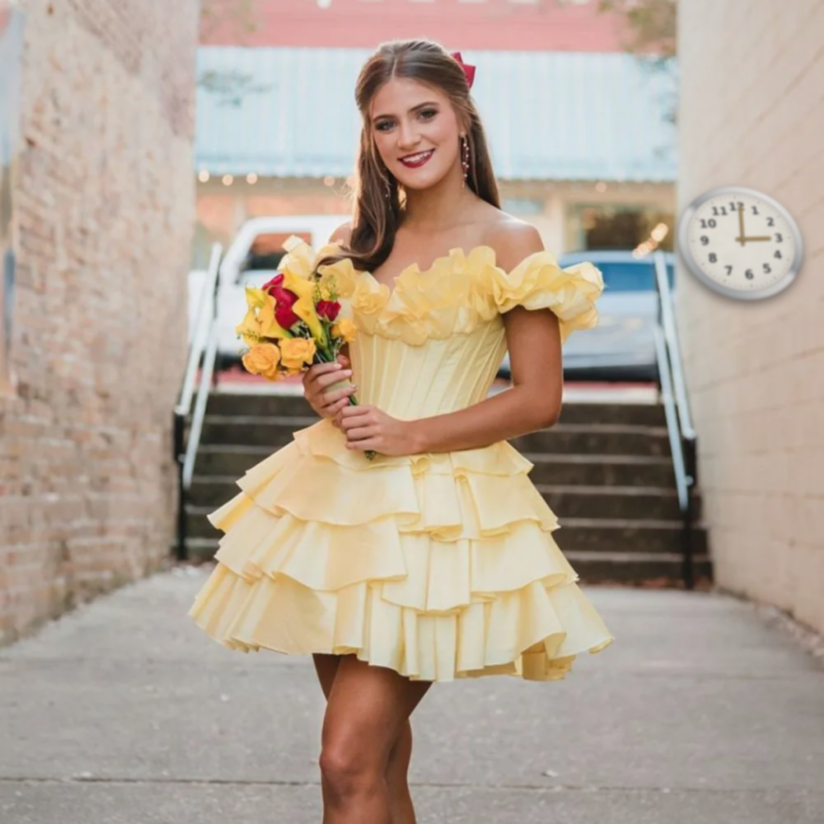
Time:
{"hour": 3, "minute": 1}
